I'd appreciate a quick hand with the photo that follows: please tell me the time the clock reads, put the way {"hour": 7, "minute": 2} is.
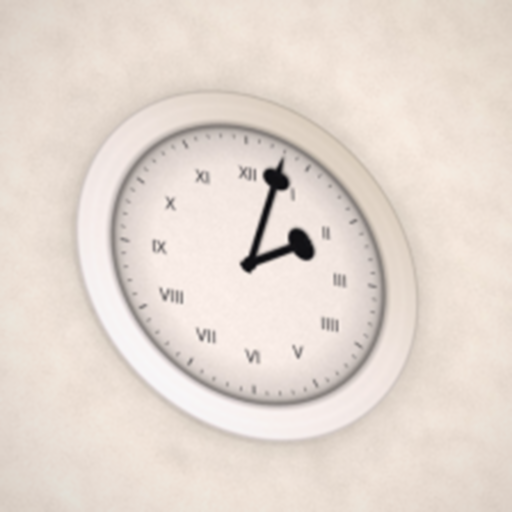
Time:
{"hour": 2, "minute": 3}
